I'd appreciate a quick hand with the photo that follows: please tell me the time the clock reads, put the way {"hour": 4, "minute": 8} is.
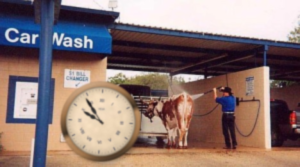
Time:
{"hour": 9, "minute": 54}
